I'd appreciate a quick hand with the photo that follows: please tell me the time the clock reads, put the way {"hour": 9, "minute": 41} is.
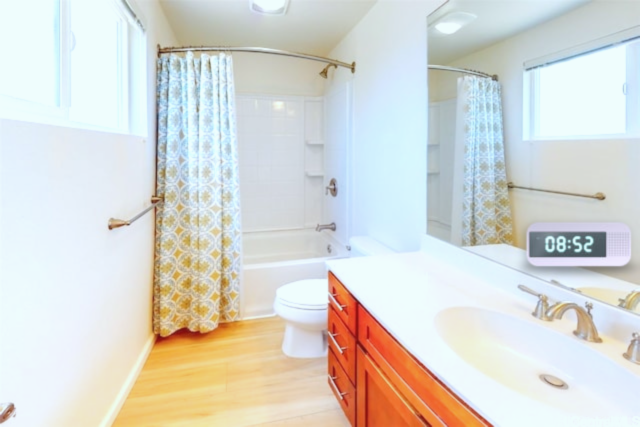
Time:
{"hour": 8, "minute": 52}
